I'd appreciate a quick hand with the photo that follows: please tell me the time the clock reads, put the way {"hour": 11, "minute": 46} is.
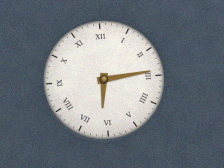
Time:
{"hour": 6, "minute": 14}
